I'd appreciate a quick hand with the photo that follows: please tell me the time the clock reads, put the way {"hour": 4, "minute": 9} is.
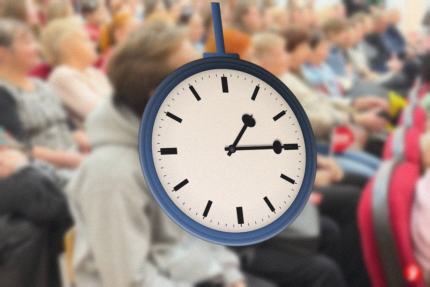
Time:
{"hour": 1, "minute": 15}
